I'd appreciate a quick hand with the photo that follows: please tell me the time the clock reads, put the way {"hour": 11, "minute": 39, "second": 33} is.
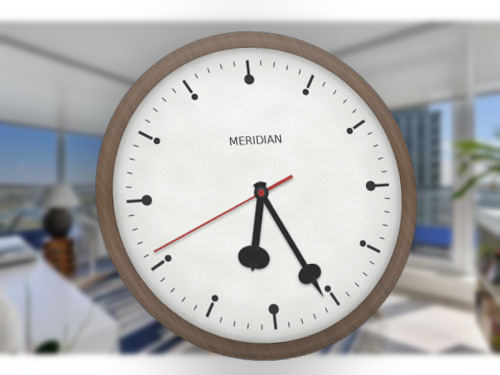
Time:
{"hour": 6, "minute": 25, "second": 41}
